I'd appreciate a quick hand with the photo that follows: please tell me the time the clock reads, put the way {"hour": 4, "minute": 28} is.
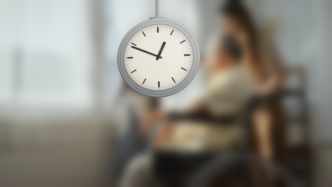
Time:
{"hour": 12, "minute": 49}
